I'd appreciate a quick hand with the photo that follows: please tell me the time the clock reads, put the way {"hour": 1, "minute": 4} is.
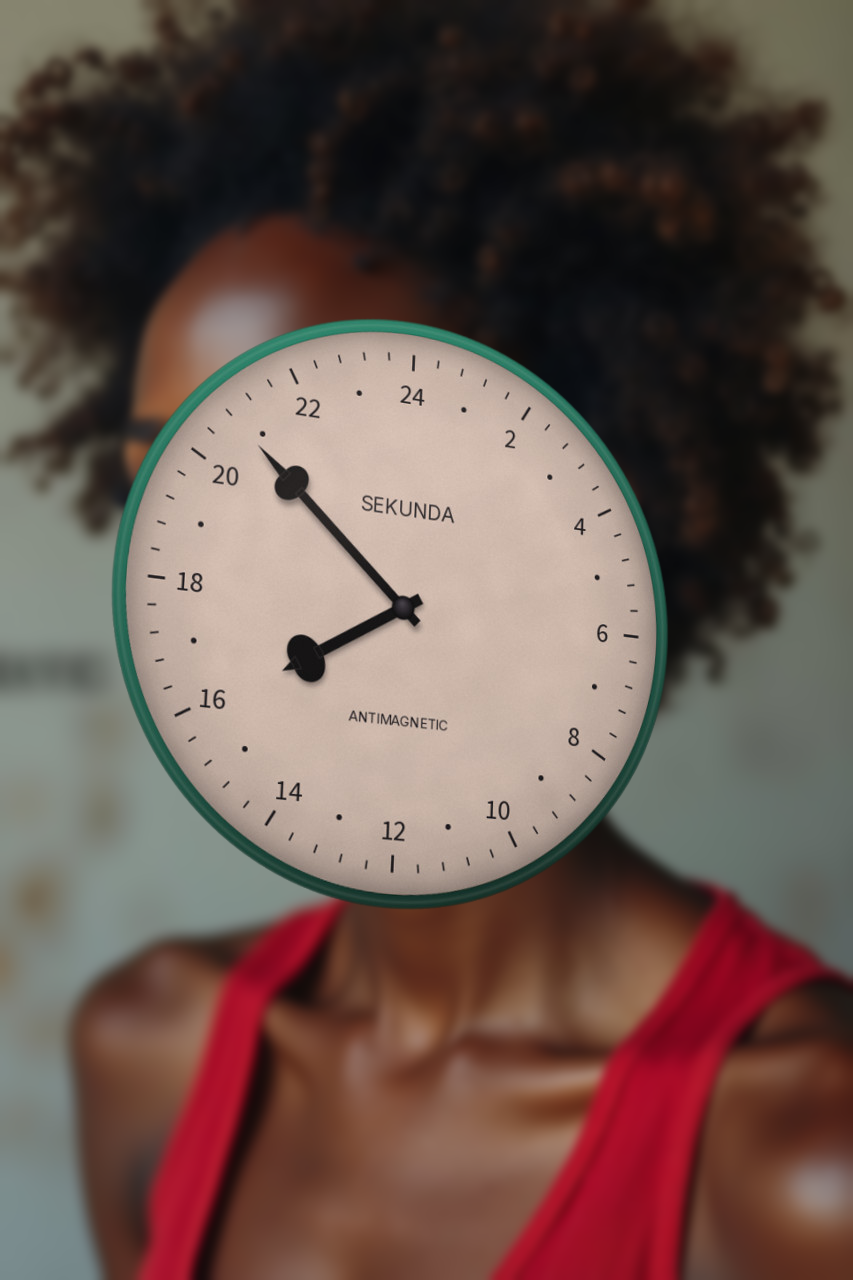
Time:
{"hour": 15, "minute": 52}
